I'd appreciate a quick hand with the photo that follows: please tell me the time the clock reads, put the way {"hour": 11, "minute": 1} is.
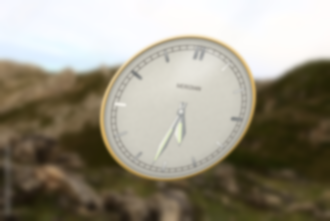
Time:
{"hour": 5, "minute": 32}
